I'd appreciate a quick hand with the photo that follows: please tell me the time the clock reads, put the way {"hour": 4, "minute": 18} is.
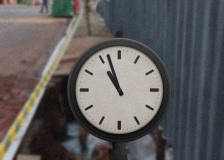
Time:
{"hour": 10, "minute": 57}
